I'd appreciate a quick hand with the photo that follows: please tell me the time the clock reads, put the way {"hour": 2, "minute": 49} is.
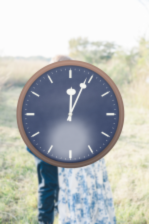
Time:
{"hour": 12, "minute": 4}
